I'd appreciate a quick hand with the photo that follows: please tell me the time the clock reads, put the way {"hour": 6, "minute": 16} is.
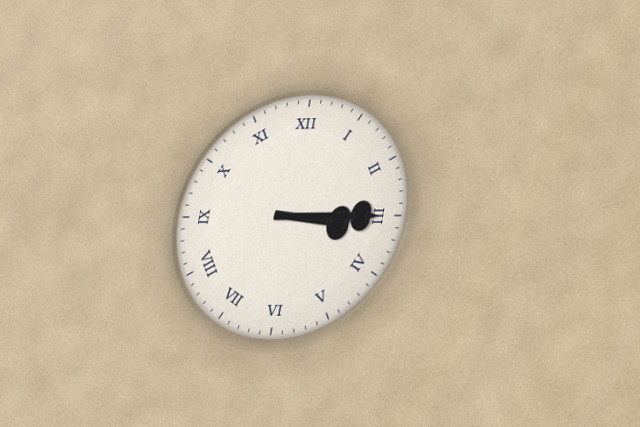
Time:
{"hour": 3, "minute": 15}
